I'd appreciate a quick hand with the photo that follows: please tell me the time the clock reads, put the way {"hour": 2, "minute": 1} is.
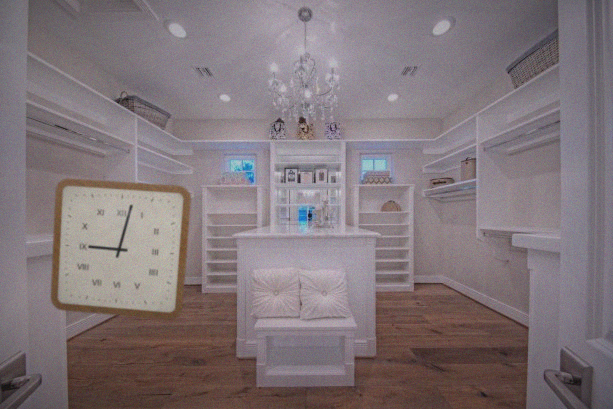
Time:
{"hour": 9, "minute": 2}
